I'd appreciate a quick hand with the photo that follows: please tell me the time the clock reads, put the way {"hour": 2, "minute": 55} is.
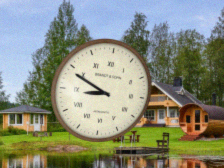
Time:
{"hour": 8, "minute": 49}
